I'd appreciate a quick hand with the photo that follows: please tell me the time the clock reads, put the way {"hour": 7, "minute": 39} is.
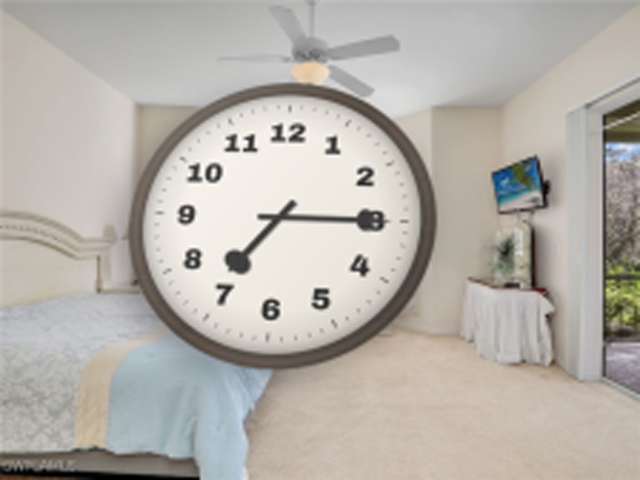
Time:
{"hour": 7, "minute": 15}
